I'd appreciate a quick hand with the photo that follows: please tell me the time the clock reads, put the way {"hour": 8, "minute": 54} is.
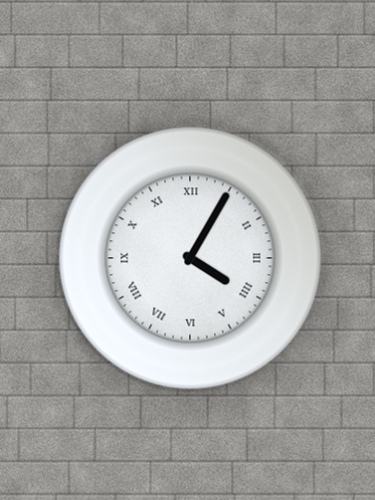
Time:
{"hour": 4, "minute": 5}
